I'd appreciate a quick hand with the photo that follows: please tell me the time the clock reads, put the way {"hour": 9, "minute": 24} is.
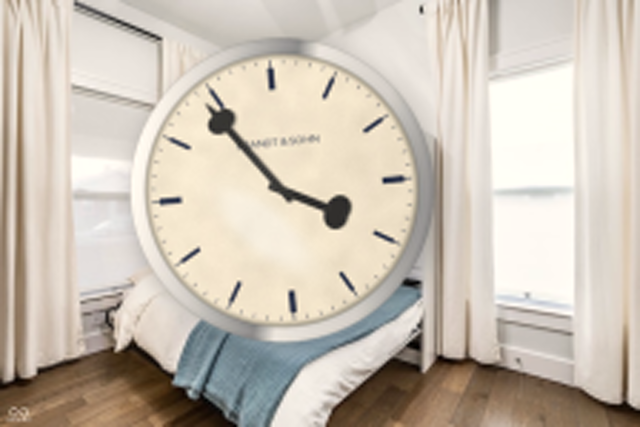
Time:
{"hour": 3, "minute": 54}
